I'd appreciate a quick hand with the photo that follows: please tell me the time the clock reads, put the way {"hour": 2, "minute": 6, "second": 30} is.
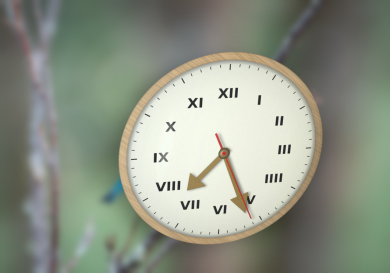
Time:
{"hour": 7, "minute": 26, "second": 26}
